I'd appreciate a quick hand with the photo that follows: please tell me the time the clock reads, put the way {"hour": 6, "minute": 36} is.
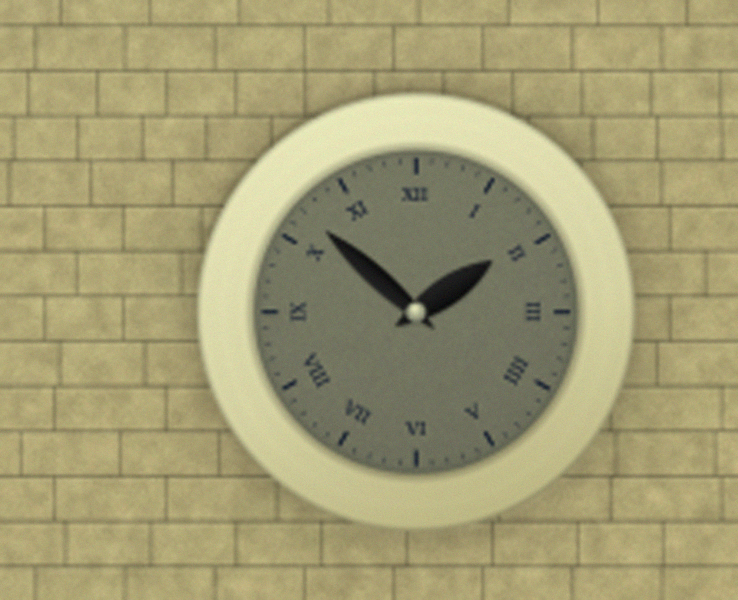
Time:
{"hour": 1, "minute": 52}
